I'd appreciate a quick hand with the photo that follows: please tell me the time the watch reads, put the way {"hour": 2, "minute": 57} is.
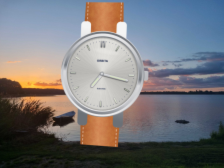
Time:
{"hour": 7, "minute": 17}
